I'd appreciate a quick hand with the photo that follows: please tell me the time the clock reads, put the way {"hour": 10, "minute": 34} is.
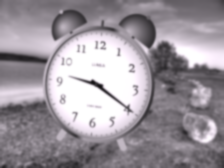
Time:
{"hour": 9, "minute": 20}
